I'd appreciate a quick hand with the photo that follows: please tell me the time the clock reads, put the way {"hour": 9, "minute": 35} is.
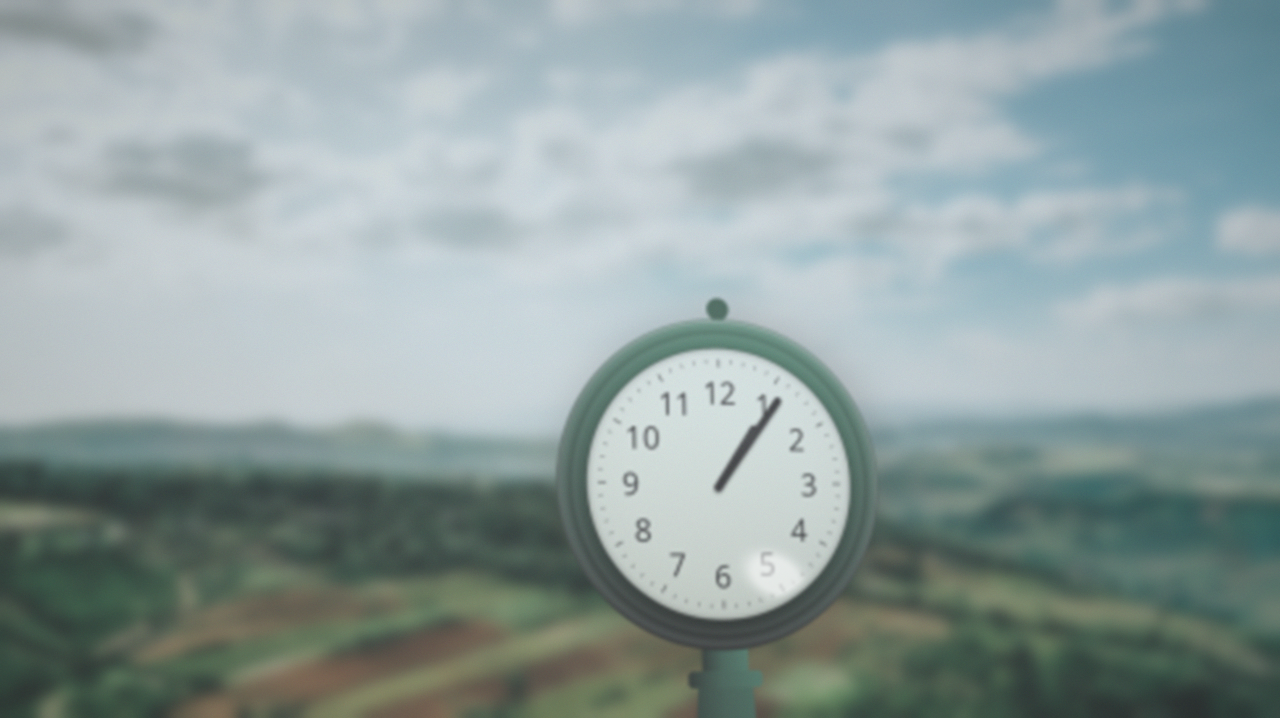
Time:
{"hour": 1, "minute": 6}
